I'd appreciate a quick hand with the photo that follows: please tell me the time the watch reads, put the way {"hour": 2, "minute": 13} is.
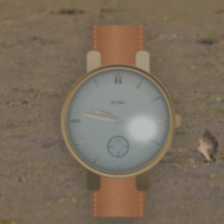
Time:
{"hour": 9, "minute": 47}
